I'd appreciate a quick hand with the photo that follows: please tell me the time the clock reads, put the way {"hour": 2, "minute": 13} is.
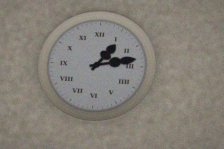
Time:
{"hour": 1, "minute": 13}
